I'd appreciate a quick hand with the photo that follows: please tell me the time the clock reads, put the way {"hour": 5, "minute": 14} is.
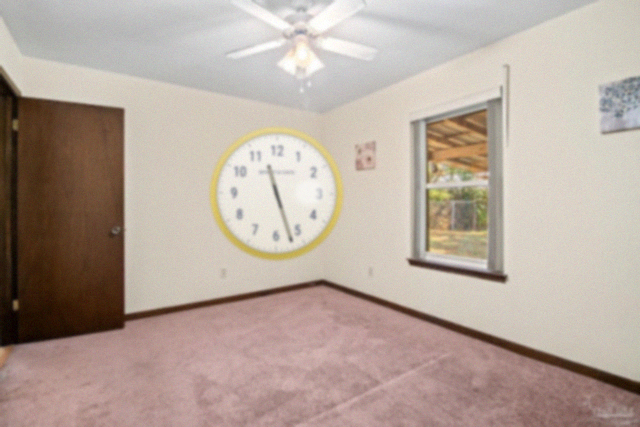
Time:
{"hour": 11, "minute": 27}
